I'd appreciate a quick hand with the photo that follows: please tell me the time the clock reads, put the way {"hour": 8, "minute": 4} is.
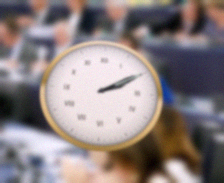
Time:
{"hour": 2, "minute": 10}
